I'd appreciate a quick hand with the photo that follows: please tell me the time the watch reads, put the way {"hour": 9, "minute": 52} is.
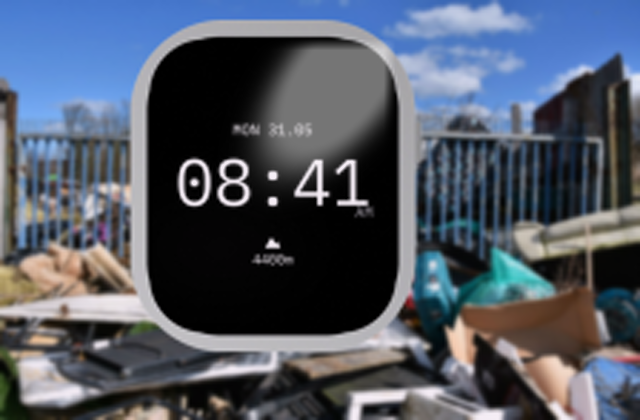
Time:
{"hour": 8, "minute": 41}
